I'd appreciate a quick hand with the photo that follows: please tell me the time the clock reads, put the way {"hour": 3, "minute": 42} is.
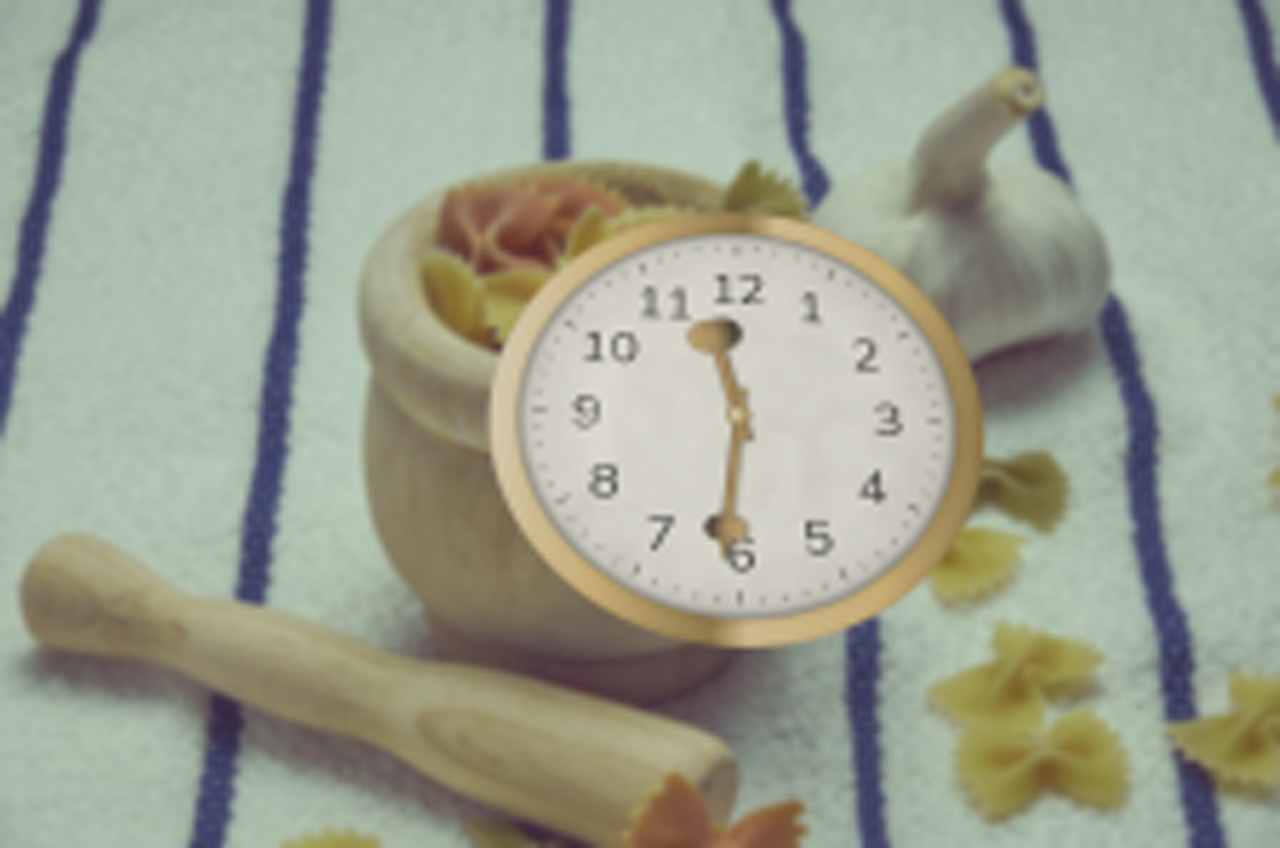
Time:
{"hour": 11, "minute": 31}
